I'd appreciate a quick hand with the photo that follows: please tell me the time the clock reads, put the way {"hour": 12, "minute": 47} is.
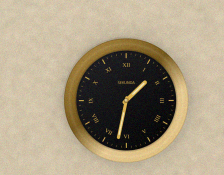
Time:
{"hour": 1, "minute": 32}
